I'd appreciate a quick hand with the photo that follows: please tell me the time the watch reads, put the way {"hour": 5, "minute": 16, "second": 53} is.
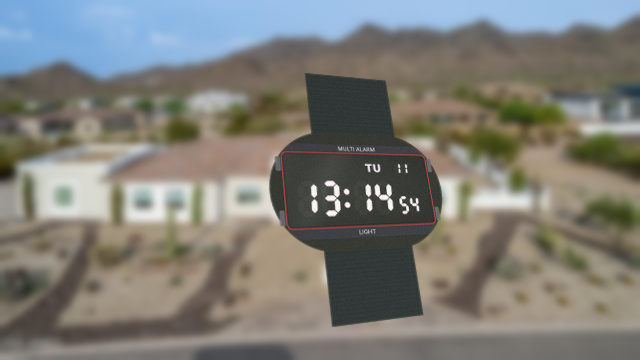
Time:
{"hour": 13, "minute": 14, "second": 54}
